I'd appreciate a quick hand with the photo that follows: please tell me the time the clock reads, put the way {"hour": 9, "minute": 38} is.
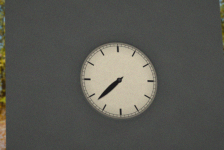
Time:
{"hour": 7, "minute": 38}
